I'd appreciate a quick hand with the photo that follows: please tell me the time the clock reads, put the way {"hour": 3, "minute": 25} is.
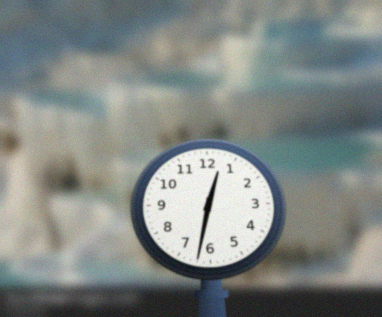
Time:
{"hour": 12, "minute": 32}
